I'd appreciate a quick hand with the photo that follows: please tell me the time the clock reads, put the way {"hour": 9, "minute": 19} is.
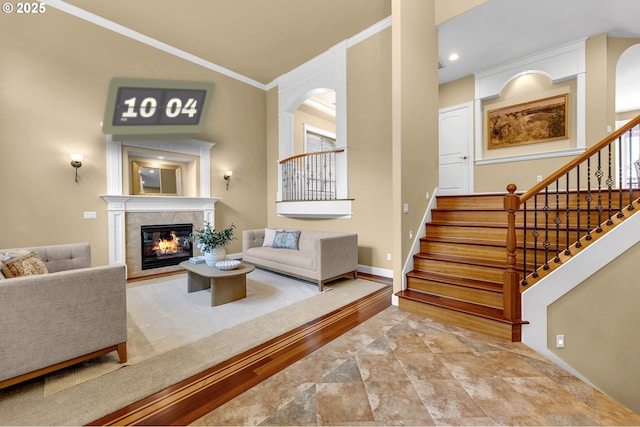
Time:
{"hour": 10, "minute": 4}
